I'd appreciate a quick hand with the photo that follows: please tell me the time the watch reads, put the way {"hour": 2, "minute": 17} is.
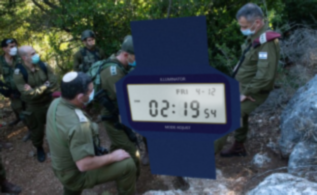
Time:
{"hour": 2, "minute": 19}
